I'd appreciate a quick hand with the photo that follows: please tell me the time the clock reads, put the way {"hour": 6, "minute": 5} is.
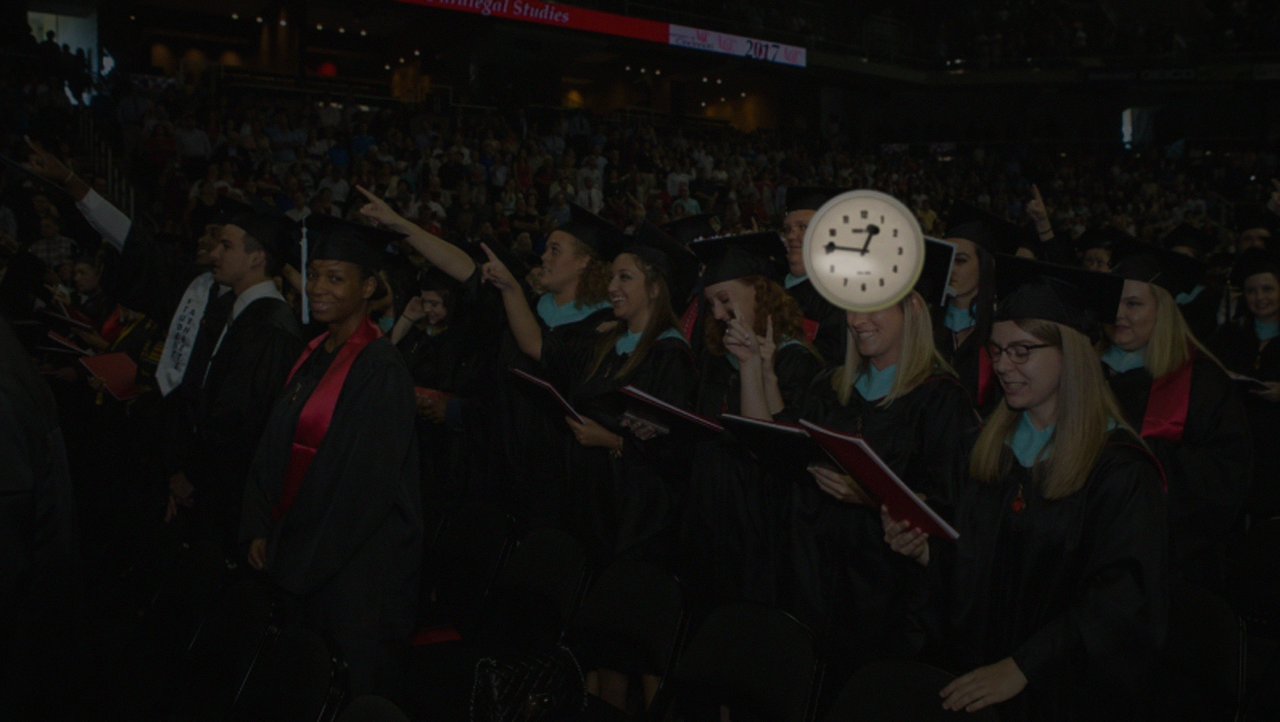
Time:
{"hour": 12, "minute": 46}
